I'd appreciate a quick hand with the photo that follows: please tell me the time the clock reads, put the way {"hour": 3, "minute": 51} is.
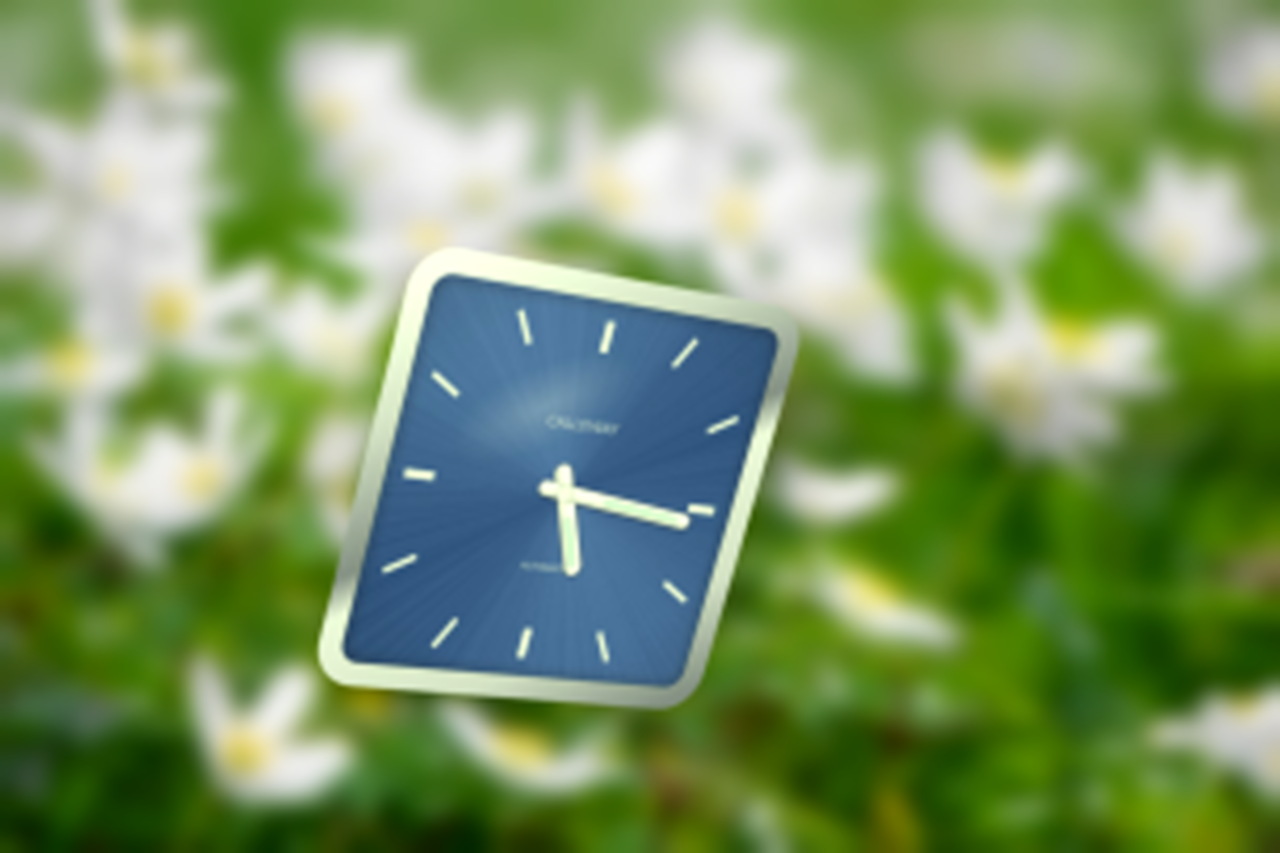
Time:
{"hour": 5, "minute": 16}
